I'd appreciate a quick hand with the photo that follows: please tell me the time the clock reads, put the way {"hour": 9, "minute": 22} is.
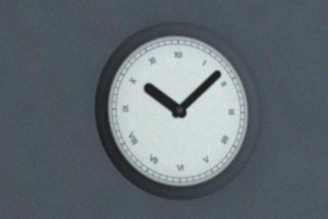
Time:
{"hour": 10, "minute": 8}
